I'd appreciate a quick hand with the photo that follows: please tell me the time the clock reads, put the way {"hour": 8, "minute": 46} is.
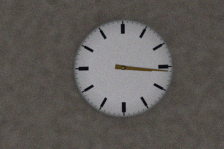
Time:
{"hour": 3, "minute": 16}
